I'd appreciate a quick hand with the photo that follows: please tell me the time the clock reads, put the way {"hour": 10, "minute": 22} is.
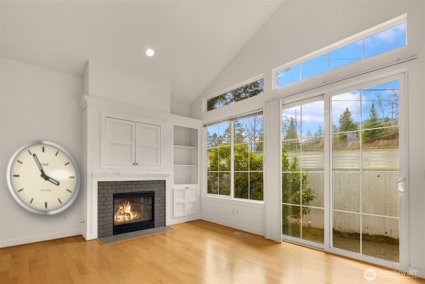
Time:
{"hour": 3, "minute": 56}
